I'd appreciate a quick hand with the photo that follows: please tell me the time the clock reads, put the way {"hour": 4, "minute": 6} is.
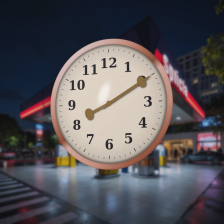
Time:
{"hour": 8, "minute": 10}
